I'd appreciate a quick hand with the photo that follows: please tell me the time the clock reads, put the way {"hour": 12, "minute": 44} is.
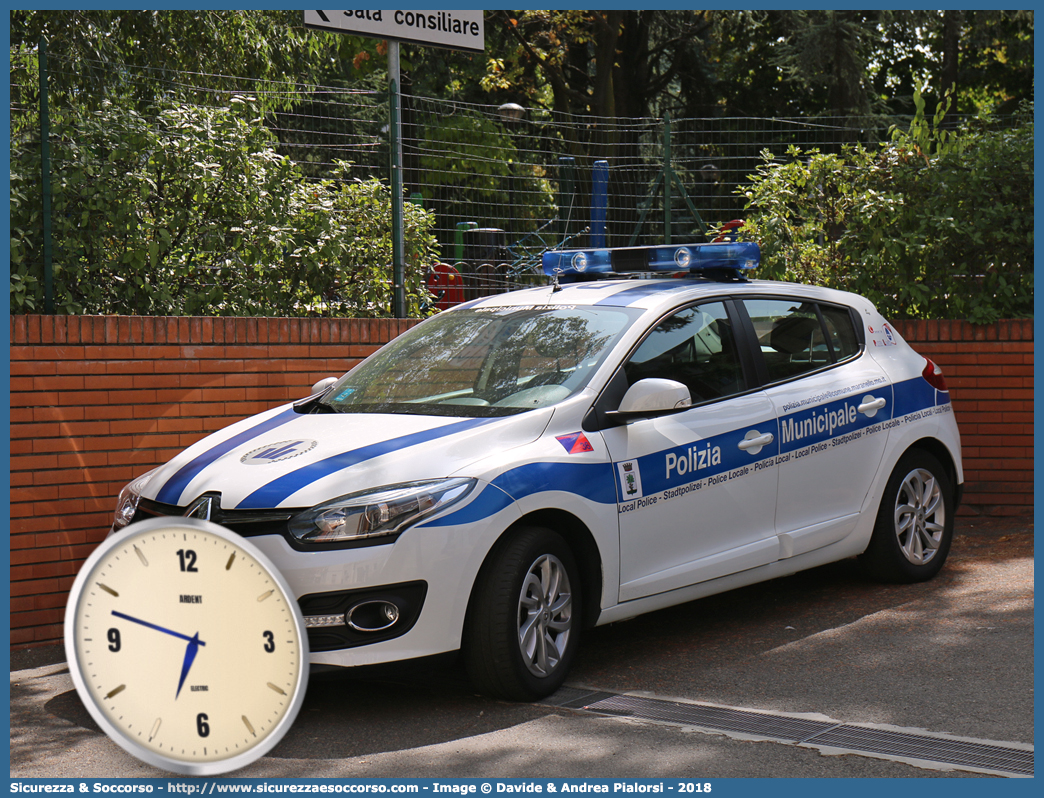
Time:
{"hour": 6, "minute": 48}
